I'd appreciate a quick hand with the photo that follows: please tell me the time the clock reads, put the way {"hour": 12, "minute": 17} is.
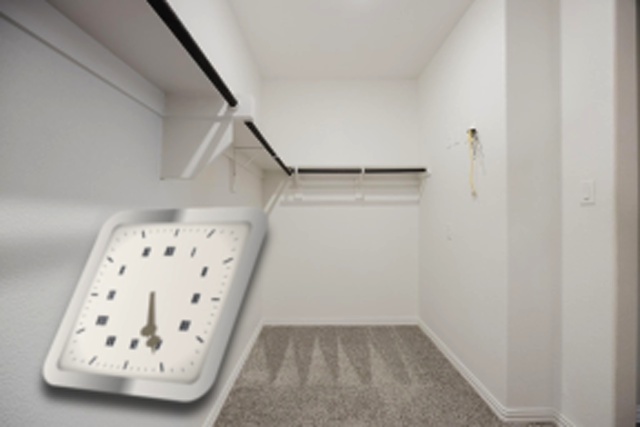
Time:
{"hour": 5, "minute": 26}
